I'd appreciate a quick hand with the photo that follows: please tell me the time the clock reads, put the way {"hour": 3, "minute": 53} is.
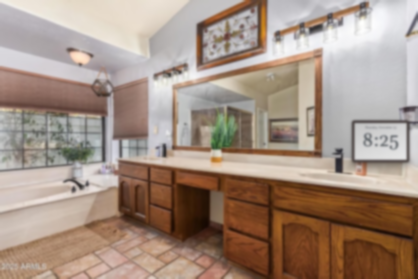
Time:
{"hour": 8, "minute": 25}
